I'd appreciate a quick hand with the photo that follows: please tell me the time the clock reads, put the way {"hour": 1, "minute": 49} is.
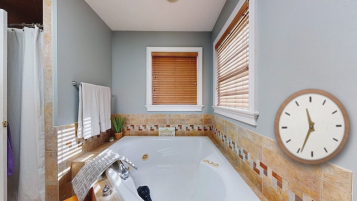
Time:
{"hour": 11, "minute": 34}
